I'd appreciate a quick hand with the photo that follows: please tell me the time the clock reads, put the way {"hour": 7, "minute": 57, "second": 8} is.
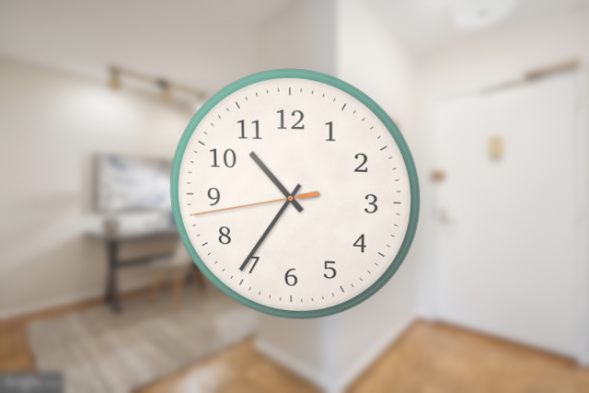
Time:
{"hour": 10, "minute": 35, "second": 43}
